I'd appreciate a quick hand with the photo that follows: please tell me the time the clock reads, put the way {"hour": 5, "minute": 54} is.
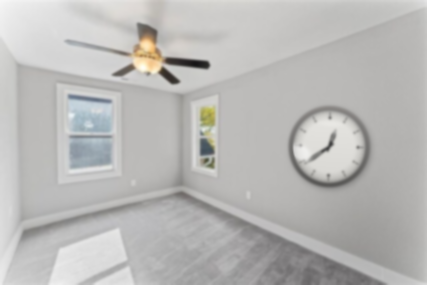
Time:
{"hour": 12, "minute": 39}
